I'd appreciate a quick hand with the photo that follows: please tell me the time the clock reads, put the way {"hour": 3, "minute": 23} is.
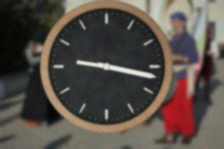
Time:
{"hour": 9, "minute": 17}
